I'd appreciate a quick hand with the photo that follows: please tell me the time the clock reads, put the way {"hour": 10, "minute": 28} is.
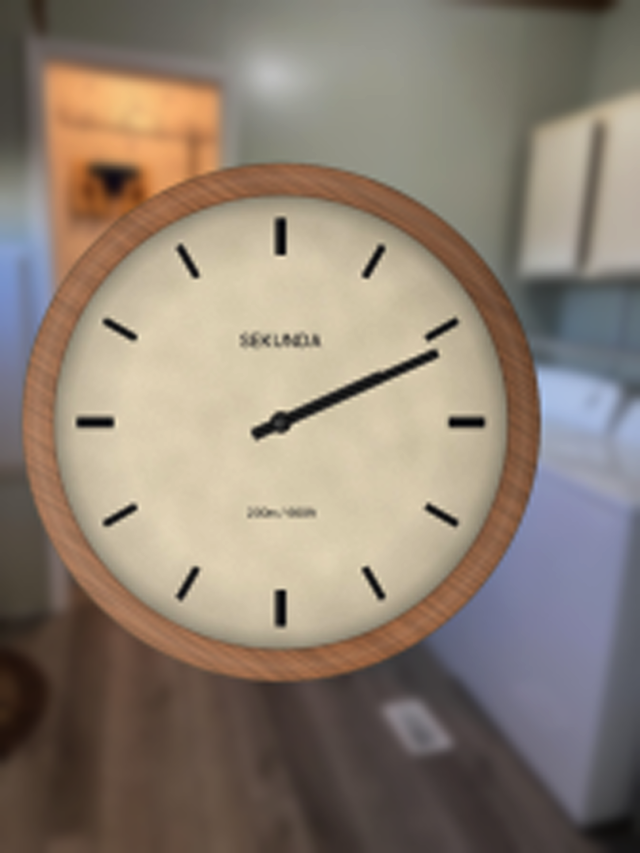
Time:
{"hour": 2, "minute": 11}
